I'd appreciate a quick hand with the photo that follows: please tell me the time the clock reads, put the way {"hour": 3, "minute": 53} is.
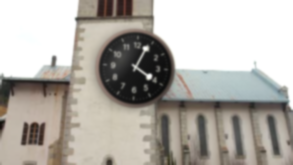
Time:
{"hour": 4, "minute": 4}
